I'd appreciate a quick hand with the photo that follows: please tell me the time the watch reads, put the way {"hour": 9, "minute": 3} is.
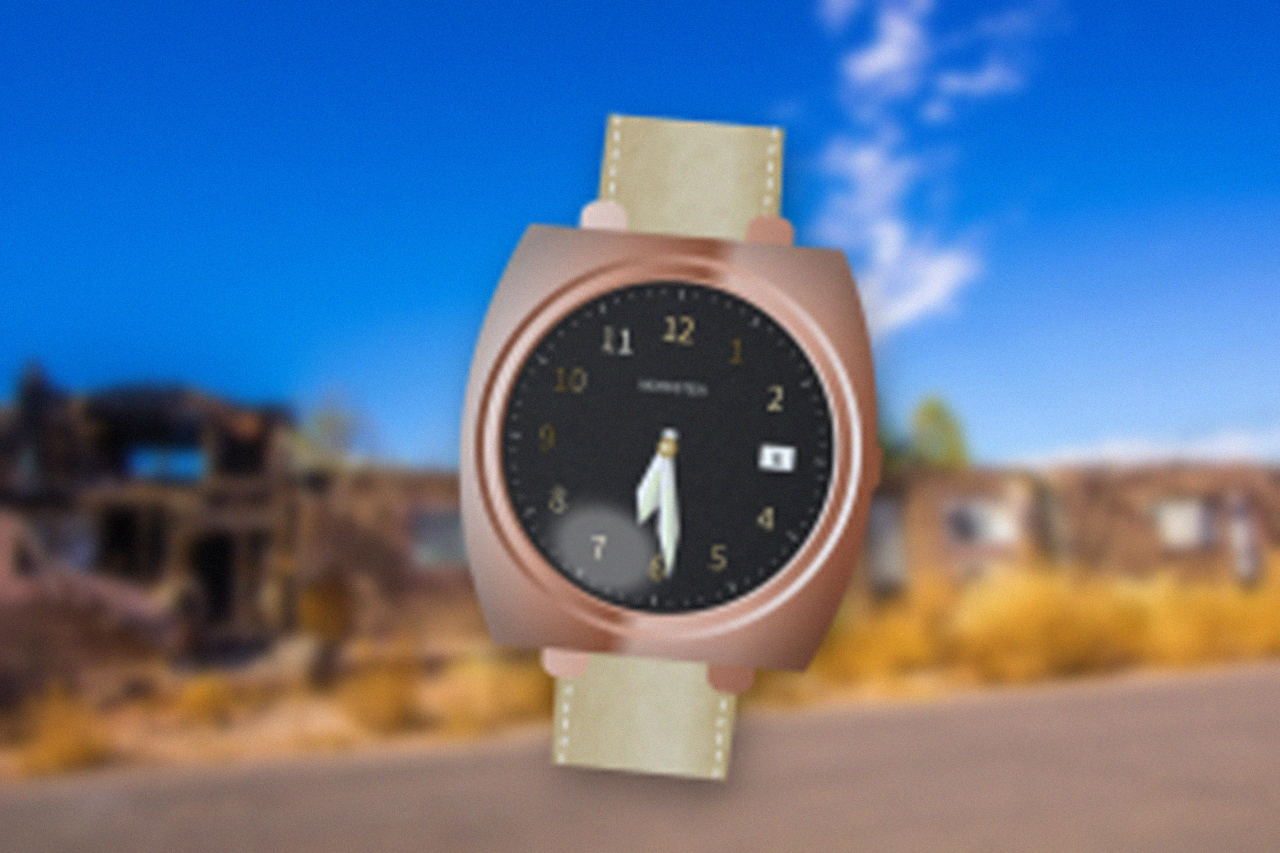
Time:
{"hour": 6, "minute": 29}
